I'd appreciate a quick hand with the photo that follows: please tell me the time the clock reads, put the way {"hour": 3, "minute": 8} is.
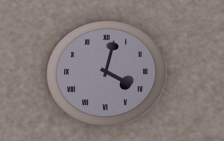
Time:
{"hour": 4, "minute": 2}
